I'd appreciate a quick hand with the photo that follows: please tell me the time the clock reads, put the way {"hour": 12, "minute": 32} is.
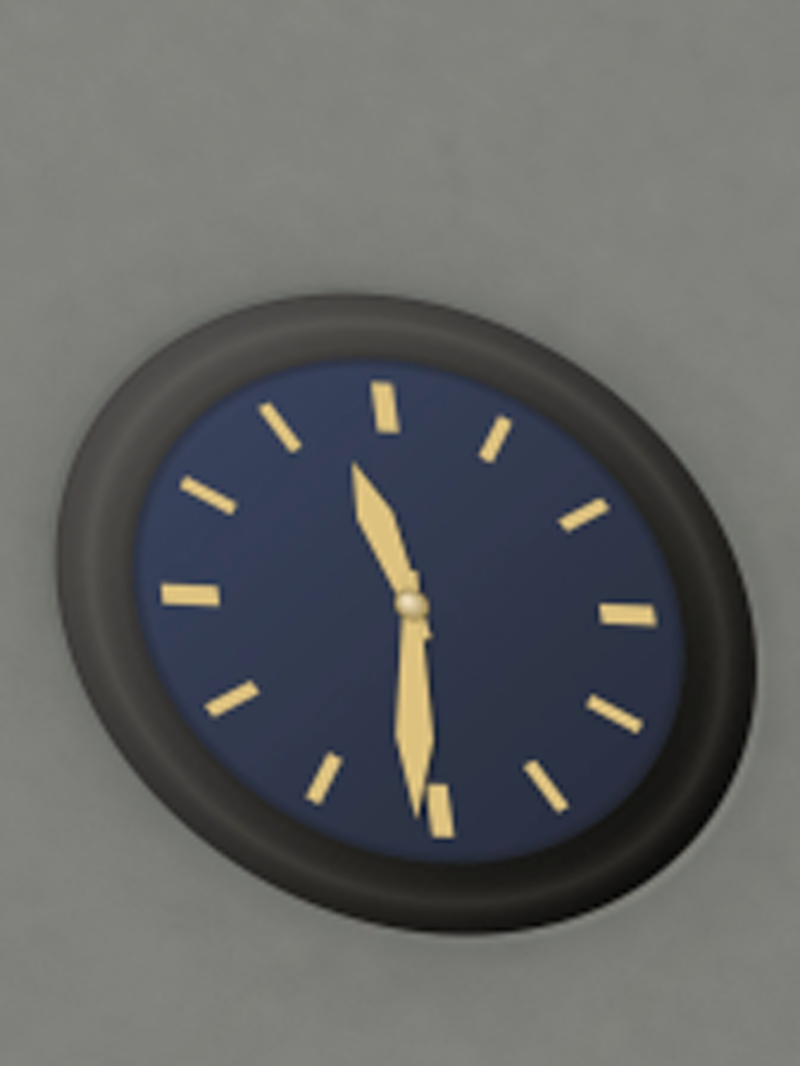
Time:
{"hour": 11, "minute": 31}
